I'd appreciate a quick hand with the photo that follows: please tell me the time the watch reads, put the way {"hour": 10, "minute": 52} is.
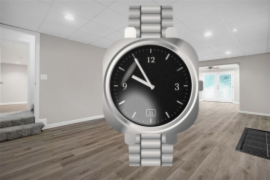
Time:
{"hour": 9, "minute": 55}
